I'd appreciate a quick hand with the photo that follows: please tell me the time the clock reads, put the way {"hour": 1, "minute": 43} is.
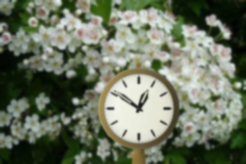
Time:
{"hour": 12, "minute": 51}
